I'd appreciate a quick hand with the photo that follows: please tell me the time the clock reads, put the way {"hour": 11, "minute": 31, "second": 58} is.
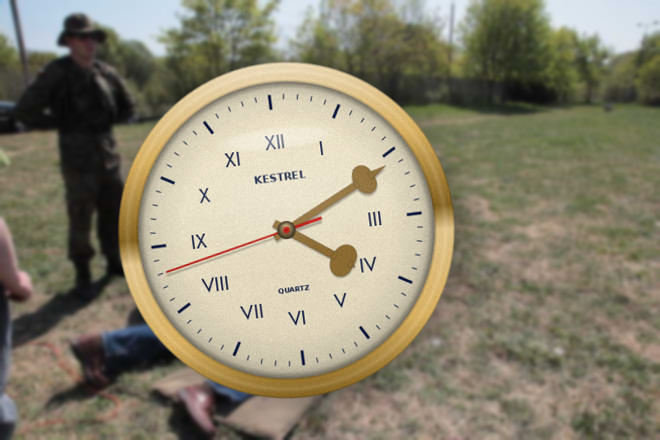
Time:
{"hour": 4, "minute": 10, "second": 43}
